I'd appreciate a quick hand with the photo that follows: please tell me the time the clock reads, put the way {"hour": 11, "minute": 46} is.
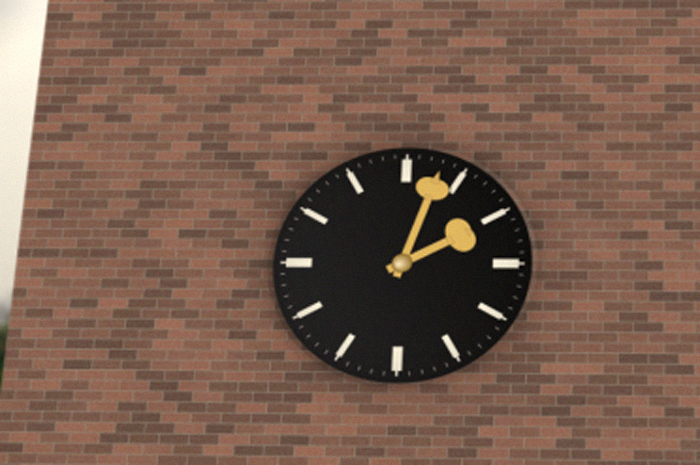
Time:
{"hour": 2, "minute": 3}
